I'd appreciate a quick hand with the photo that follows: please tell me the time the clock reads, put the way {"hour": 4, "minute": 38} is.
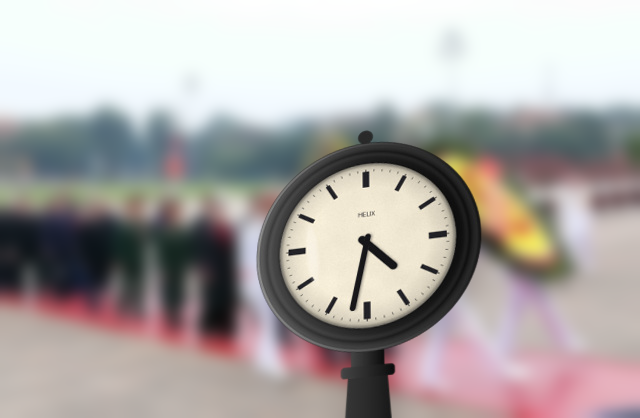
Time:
{"hour": 4, "minute": 32}
